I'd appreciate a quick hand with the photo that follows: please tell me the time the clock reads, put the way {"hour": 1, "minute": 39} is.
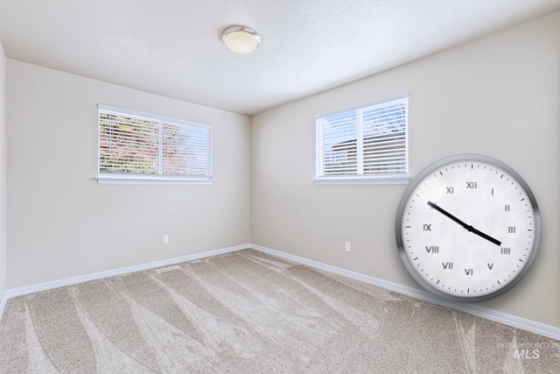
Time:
{"hour": 3, "minute": 50}
